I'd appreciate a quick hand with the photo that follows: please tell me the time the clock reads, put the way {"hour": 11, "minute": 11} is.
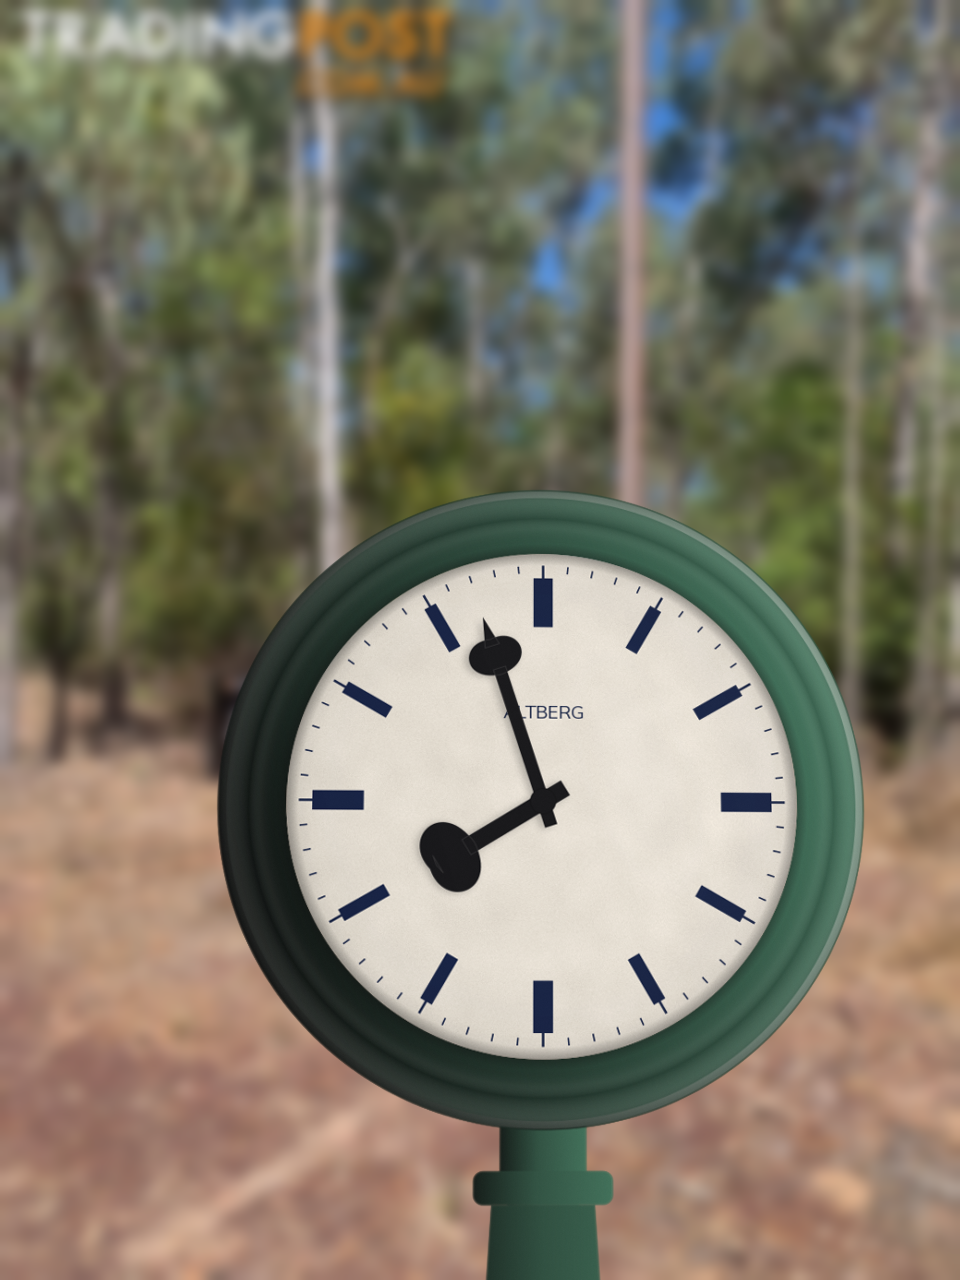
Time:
{"hour": 7, "minute": 57}
